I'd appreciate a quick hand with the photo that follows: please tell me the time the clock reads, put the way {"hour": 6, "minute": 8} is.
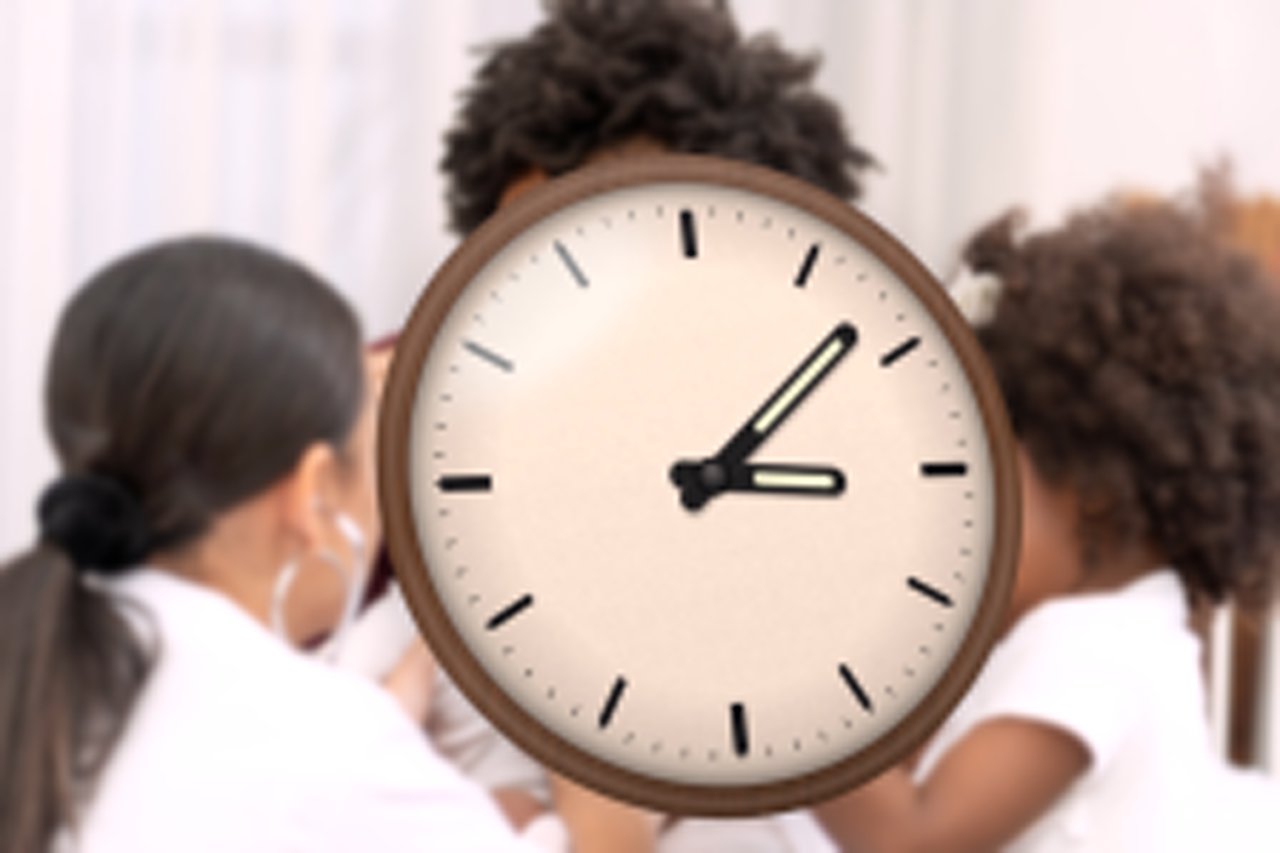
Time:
{"hour": 3, "minute": 8}
